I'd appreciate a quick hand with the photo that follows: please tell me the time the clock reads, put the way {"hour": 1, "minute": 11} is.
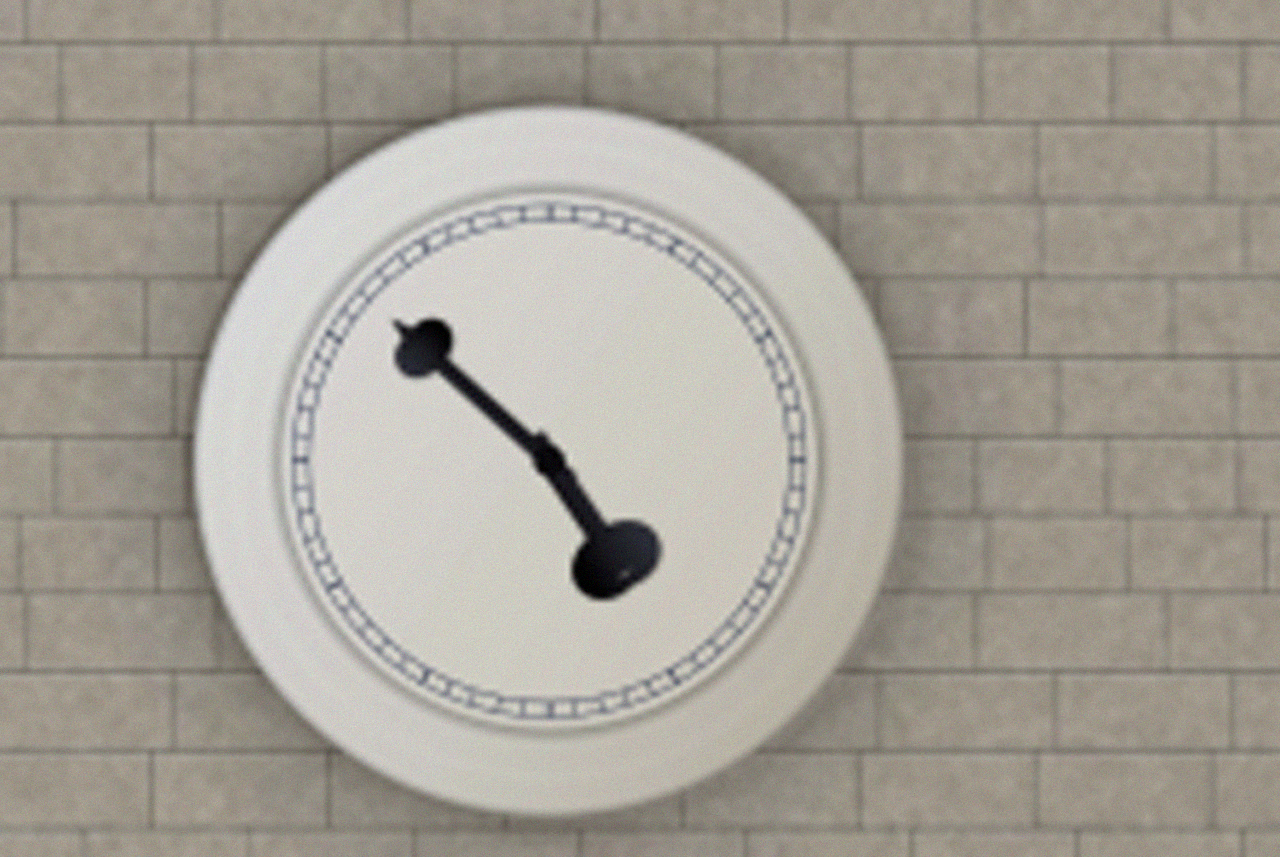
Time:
{"hour": 4, "minute": 52}
